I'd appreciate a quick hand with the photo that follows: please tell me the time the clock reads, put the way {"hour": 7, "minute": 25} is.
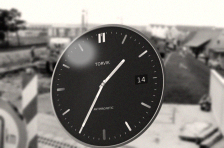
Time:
{"hour": 1, "minute": 35}
